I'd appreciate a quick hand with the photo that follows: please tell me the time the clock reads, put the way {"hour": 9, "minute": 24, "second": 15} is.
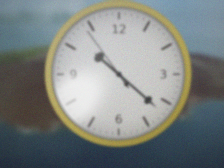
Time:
{"hour": 10, "minute": 21, "second": 54}
